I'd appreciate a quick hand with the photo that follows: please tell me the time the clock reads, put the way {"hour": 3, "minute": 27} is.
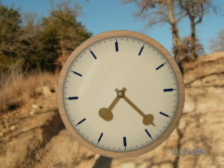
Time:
{"hour": 7, "minute": 23}
